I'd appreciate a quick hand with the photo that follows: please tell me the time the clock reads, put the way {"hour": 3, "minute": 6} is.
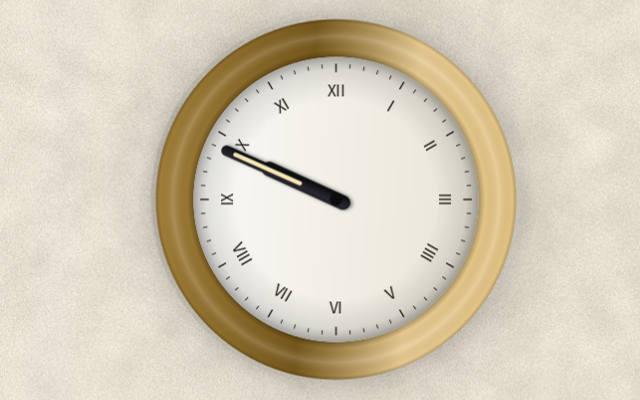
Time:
{"hour": 9, "minute": 49}
